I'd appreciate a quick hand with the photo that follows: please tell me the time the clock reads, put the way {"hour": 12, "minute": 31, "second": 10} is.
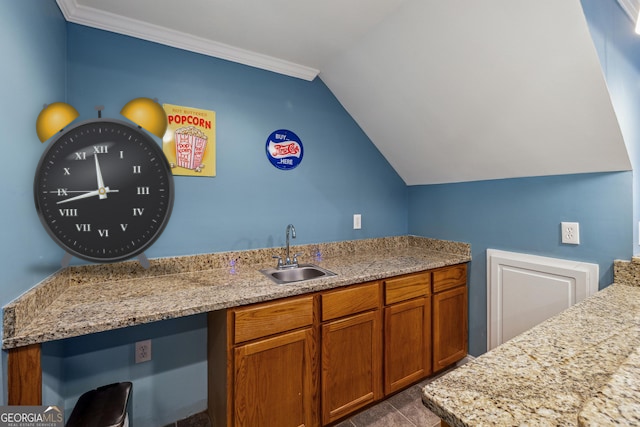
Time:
{"hour": 11, "minute": 42, "second": 45}
